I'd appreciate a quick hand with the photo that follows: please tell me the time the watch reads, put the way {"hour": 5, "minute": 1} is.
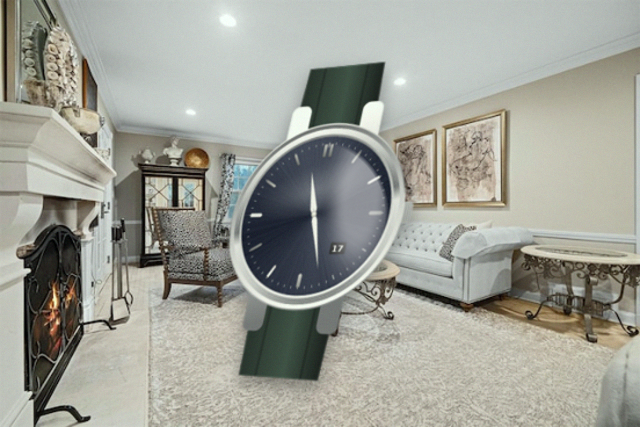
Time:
{"hour": 11, "minute": 27}
